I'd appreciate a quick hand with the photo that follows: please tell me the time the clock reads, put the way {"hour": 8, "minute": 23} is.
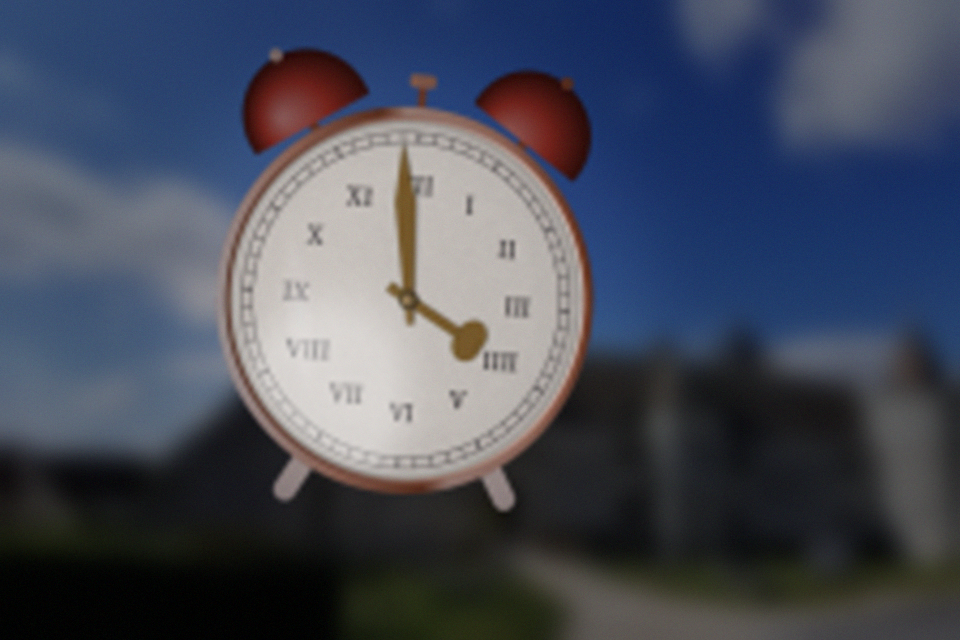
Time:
{"hour": 3, "minute": 59}
